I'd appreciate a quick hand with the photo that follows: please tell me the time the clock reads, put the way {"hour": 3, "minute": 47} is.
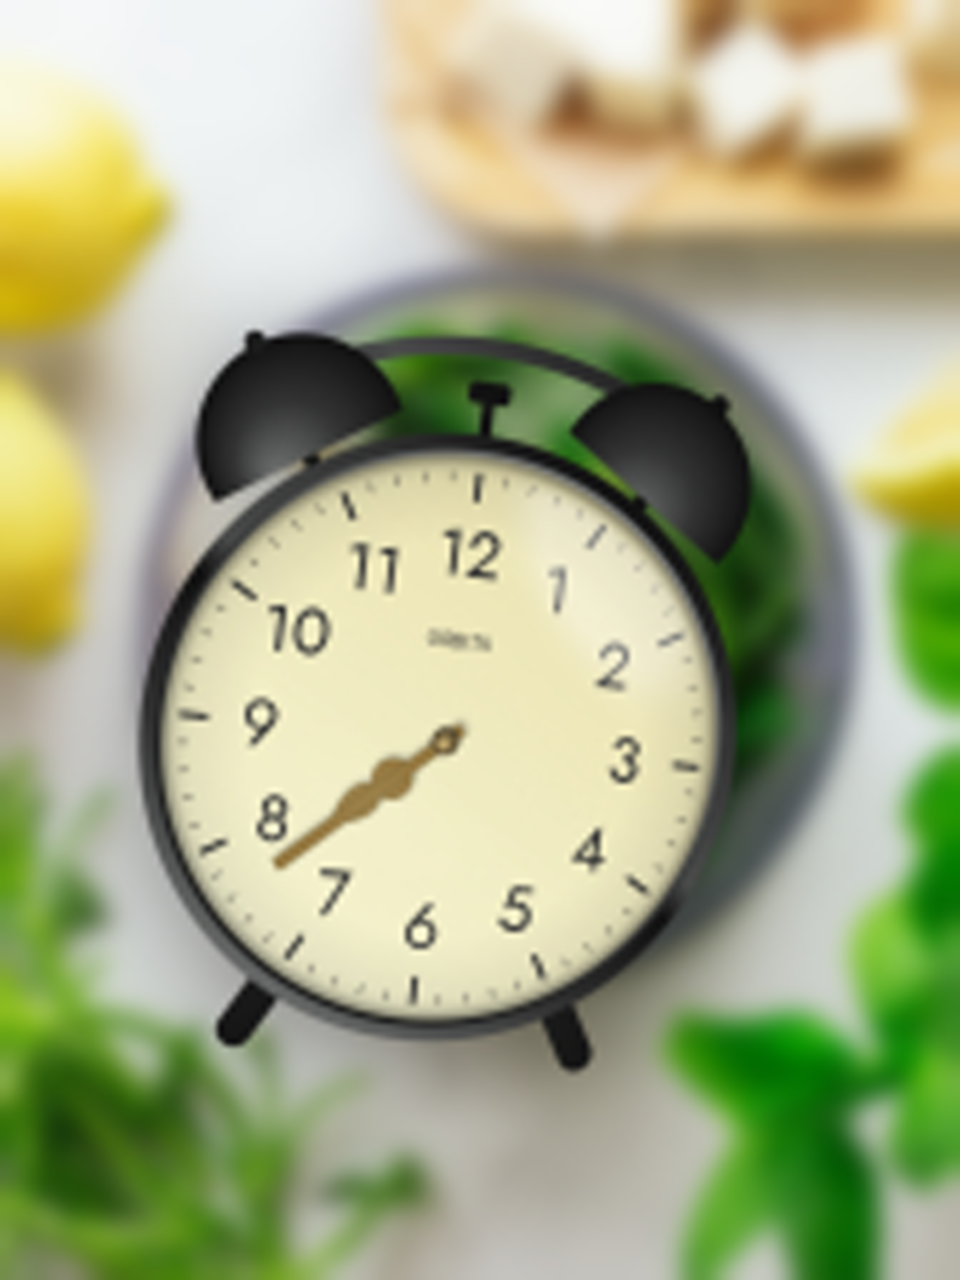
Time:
{"hour": 7, "minute": 38}
